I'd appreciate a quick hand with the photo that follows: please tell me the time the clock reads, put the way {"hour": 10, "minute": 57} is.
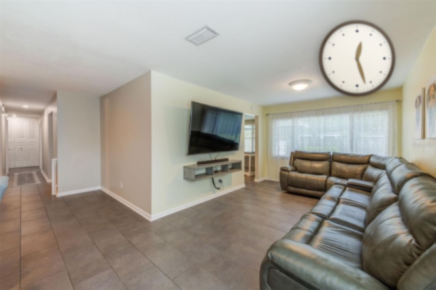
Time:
{"hour": 12, "minute": 27}
